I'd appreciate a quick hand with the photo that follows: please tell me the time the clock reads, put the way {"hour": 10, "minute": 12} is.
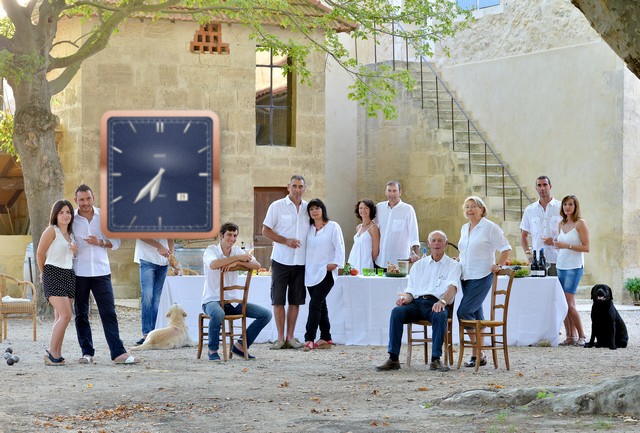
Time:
{"hour": 6, "minute": 37}
